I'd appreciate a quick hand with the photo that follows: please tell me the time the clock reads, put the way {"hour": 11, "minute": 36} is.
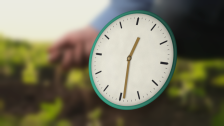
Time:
{"hour": 12, "minute": 29}
